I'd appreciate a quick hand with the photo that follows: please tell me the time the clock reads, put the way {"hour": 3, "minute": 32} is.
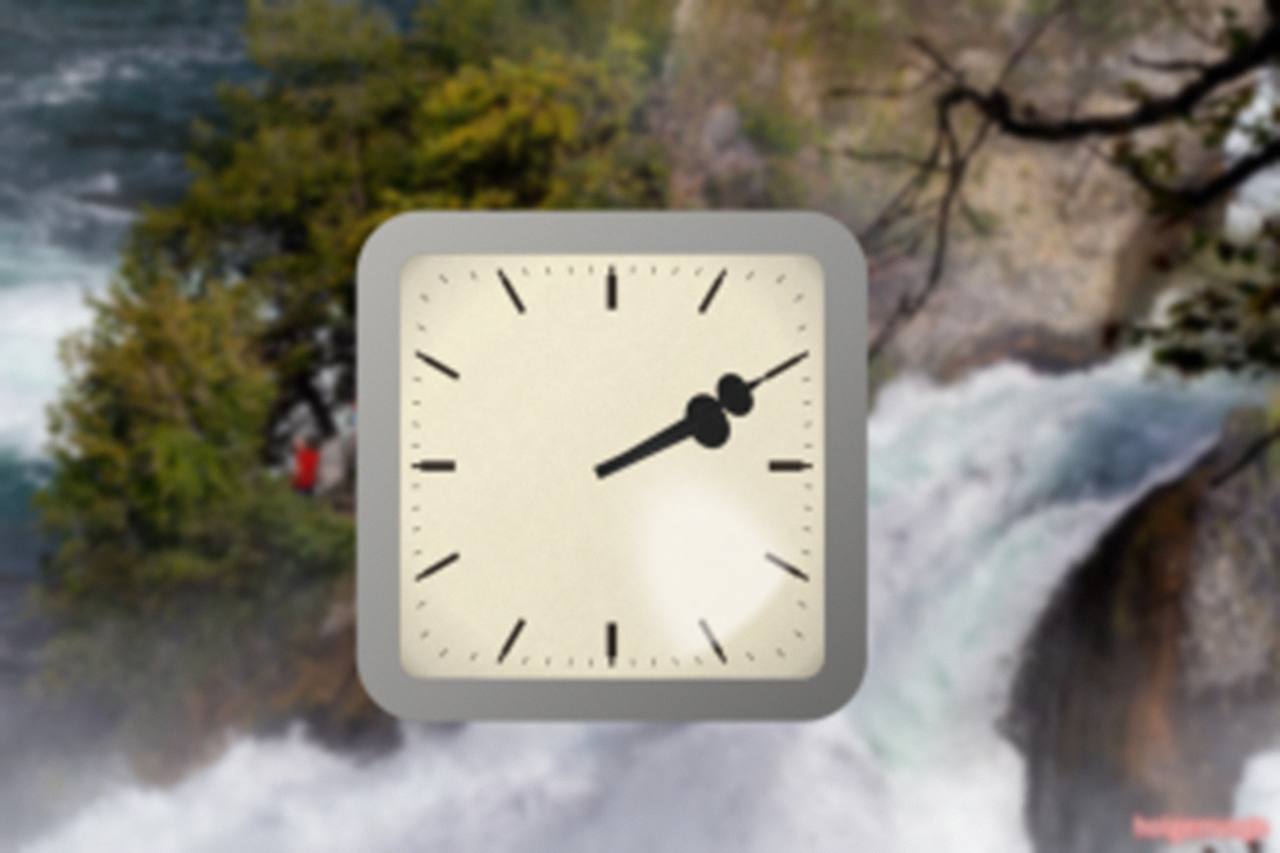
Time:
{"hour": 2, "minute": 10}
